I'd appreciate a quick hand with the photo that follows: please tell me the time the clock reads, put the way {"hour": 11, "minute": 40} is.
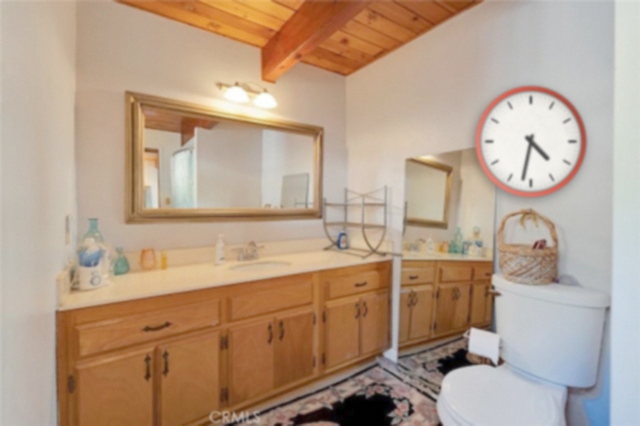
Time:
{"hour": 4, "minute": 32}
